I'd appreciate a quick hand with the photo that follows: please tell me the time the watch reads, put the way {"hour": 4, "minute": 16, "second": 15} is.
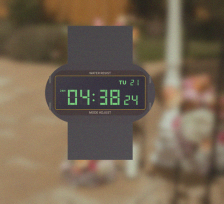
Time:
{"hour": 4, "minute": 38, "second": 24}
